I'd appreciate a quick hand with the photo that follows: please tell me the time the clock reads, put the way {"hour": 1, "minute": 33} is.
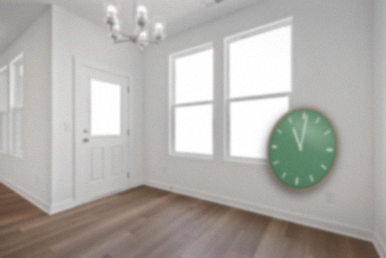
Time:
{"hour": 11, "minute": 1}
